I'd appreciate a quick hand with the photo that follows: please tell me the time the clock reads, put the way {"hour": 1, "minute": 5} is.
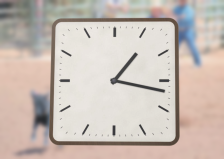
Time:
{"hour": 1, "minute": 17}
